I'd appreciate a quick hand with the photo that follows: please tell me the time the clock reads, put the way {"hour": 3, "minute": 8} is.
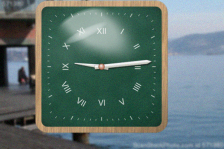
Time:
{"hour": 9, "minute": 14}
